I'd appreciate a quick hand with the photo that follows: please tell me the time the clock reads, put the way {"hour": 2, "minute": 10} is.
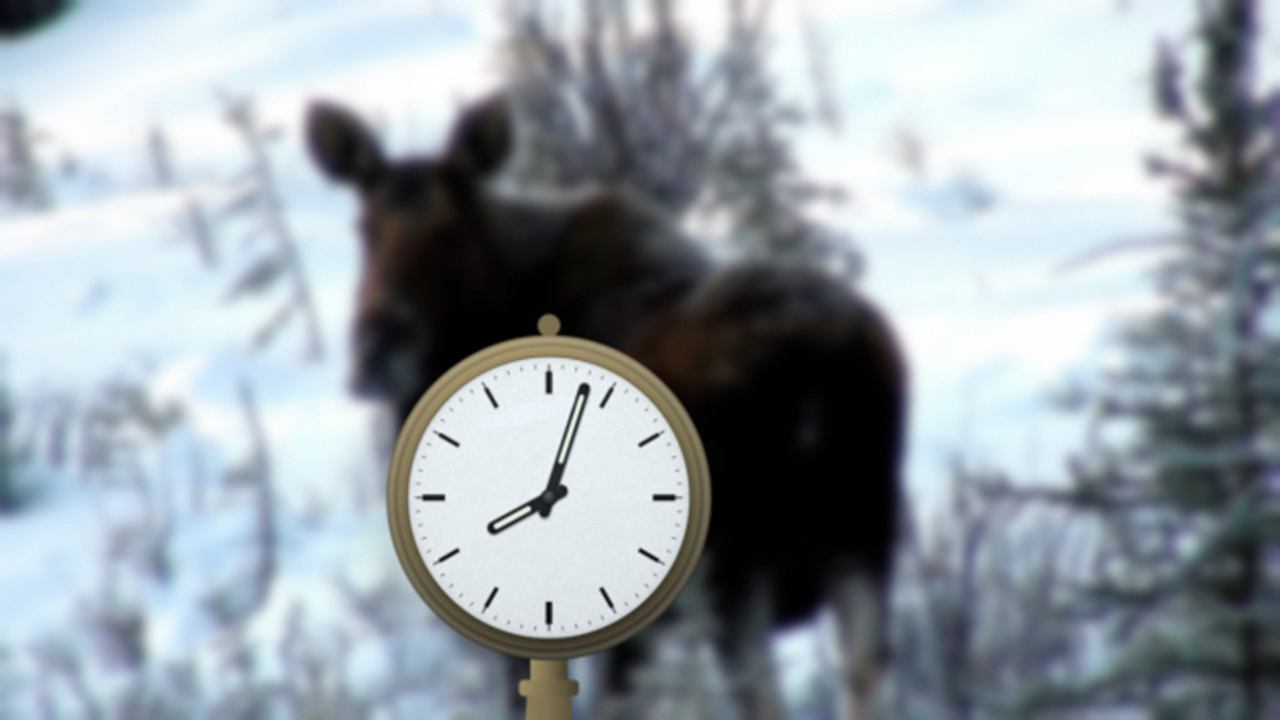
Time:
{"hour": 8, "minute": 3}
